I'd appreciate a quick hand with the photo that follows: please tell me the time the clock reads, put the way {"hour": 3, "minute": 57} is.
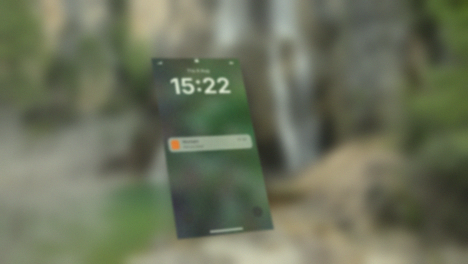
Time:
{"hour": 15, "minute": 22}
